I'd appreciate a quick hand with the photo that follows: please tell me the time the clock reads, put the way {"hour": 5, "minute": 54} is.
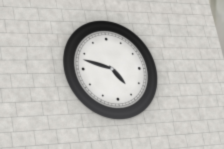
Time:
{"hour": 4, "minute": 48}
